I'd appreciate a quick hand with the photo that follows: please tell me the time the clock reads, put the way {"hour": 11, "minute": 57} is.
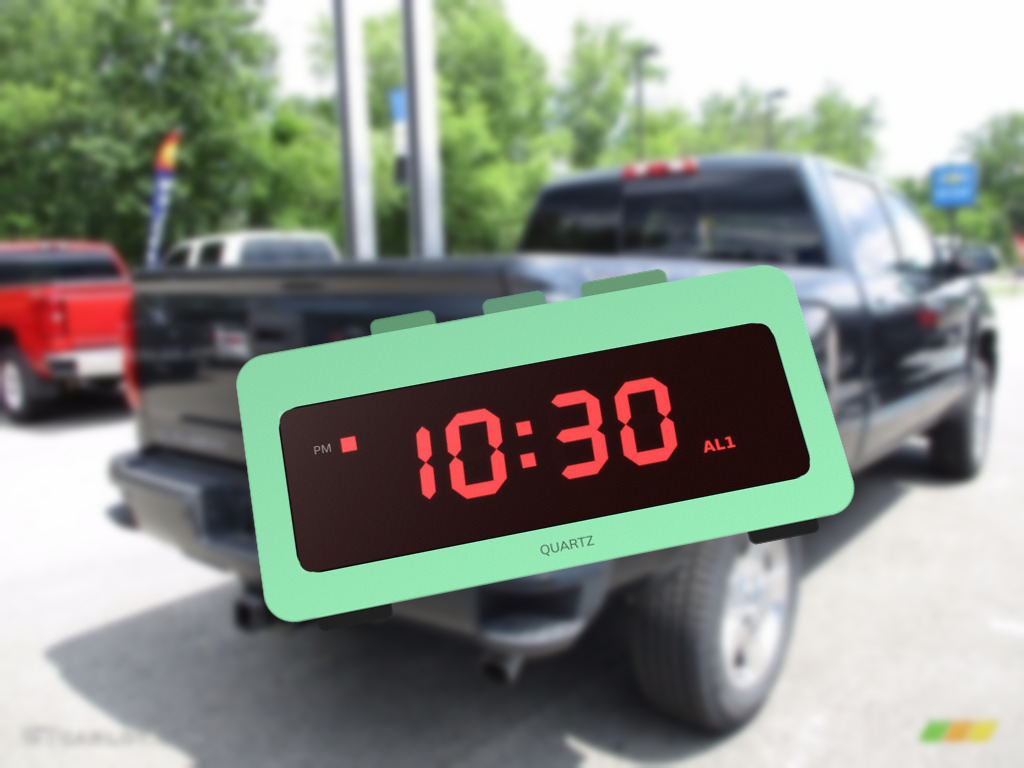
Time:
{"hour": 10, "minute": 30}
